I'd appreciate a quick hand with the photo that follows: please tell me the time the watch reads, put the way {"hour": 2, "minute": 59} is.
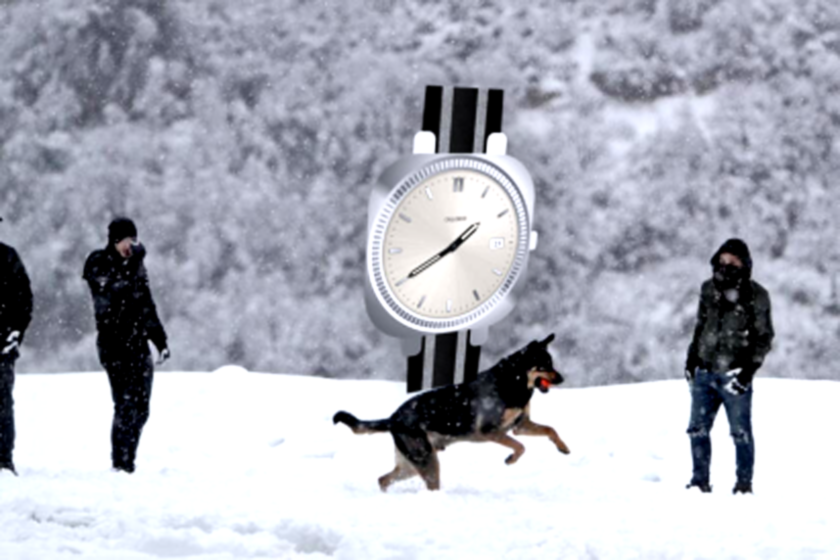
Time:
{"hour": 1, "minute": 40}
